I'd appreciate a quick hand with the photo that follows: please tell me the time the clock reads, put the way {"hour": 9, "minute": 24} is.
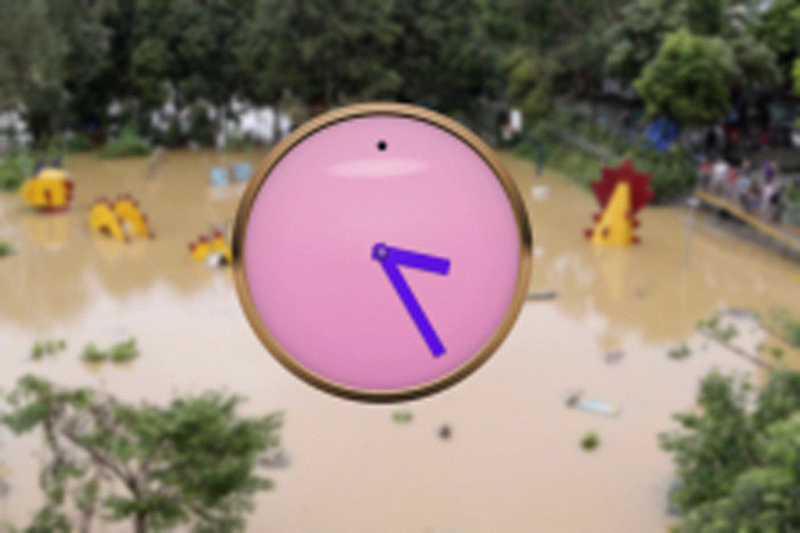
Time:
{"hour": 3, "minute": 25}
